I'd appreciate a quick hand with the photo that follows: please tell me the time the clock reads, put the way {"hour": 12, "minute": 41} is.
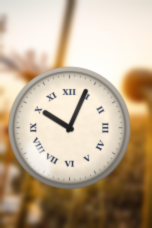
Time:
{"hour": 10, "minute": 4}
